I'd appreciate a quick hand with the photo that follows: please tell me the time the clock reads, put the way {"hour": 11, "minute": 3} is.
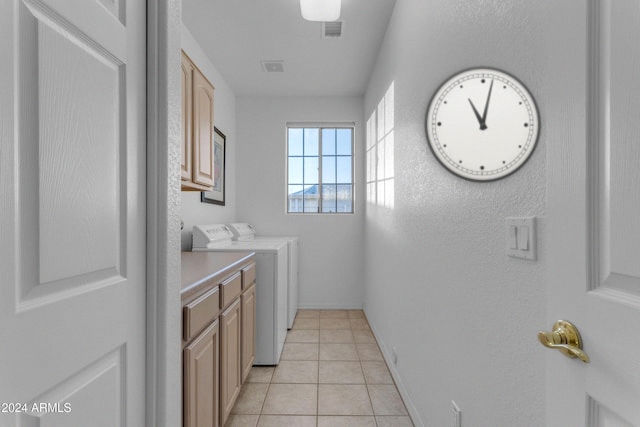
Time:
{"hour": 11, "minute": 2}
